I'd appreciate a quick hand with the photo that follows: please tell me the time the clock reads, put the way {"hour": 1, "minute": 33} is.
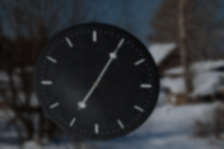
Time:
{"hour": 7, "minute": 5}
